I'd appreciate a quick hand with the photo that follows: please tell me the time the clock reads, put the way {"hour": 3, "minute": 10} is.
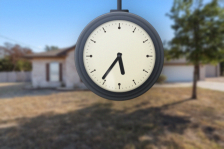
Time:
{"hour": 5, "minute": 36}
